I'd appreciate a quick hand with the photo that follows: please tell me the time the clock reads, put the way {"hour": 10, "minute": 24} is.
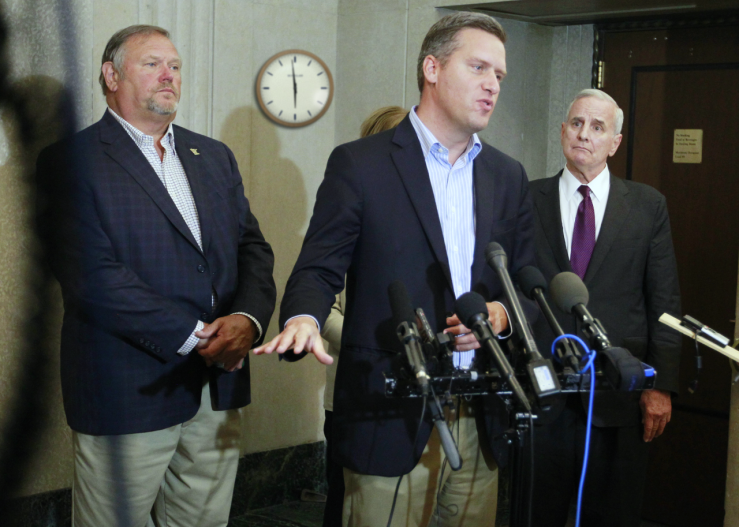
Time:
{"hour": 5, "minute": 59}
